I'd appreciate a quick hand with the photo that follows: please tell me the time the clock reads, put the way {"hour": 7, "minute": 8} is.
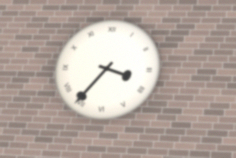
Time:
{"hour": 3, "minute": 36}
